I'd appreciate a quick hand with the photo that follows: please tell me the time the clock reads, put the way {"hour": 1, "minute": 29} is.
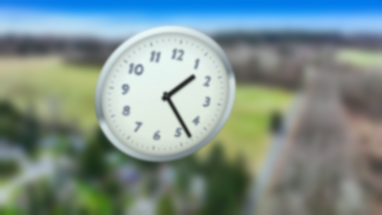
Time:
{"hour": 1, "minute": 23}
